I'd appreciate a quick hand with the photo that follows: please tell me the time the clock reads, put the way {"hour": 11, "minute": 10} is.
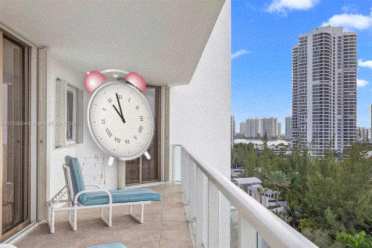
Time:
{"hour": 10, "minute": 59}
